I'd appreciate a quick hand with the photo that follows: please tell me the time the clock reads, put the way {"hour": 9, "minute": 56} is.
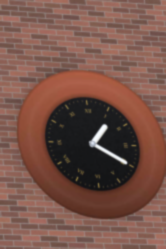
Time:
{"hour": 1, "minute": 20}
